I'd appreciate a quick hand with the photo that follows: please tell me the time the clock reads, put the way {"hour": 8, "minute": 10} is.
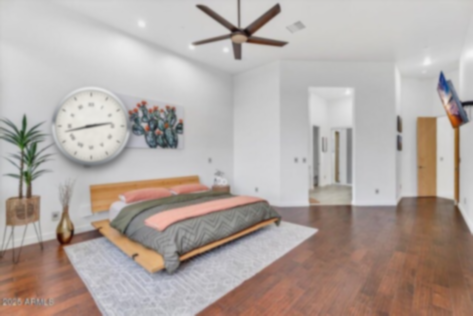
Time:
{"hour": 2, "minute": 43}
